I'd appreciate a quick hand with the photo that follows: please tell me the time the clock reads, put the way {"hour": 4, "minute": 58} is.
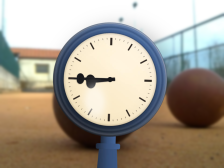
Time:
{"hour": 8, "minute": 45}
